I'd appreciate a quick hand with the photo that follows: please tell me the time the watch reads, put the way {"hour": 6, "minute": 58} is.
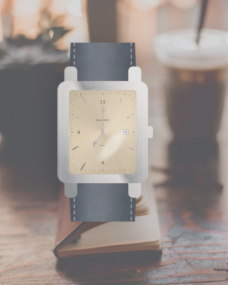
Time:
{"hour": 7, "minute": 0}
